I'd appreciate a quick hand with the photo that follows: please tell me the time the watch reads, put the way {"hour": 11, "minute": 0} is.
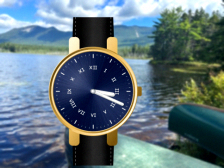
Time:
{"hour": 3, "minute": 19}
